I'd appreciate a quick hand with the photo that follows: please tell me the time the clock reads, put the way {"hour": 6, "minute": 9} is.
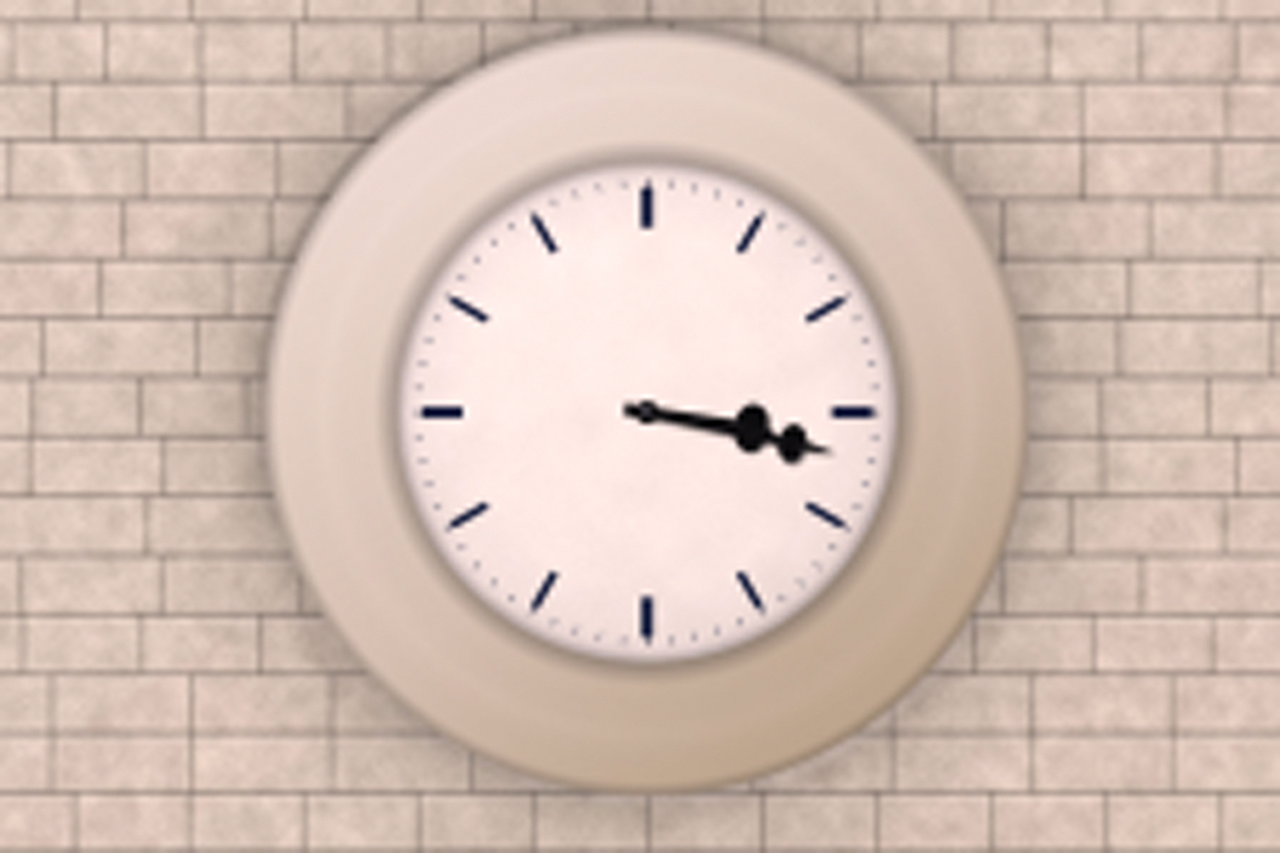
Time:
{"hour": 3, "minute": 17}
